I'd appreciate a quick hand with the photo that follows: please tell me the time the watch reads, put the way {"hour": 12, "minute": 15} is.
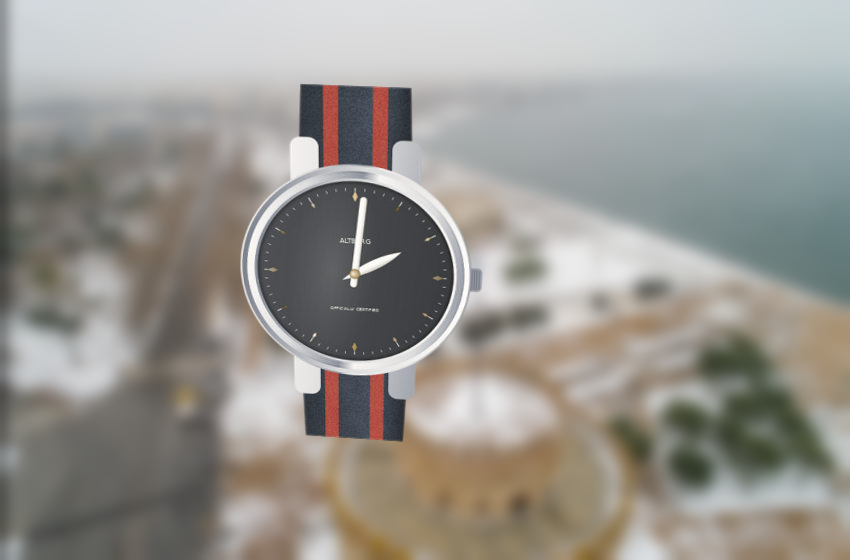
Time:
{"hour": 2, "minute": 1}
